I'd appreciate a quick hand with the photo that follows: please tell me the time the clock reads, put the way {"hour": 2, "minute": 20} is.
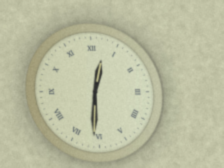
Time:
{"hour": 12, "minute": 31}
